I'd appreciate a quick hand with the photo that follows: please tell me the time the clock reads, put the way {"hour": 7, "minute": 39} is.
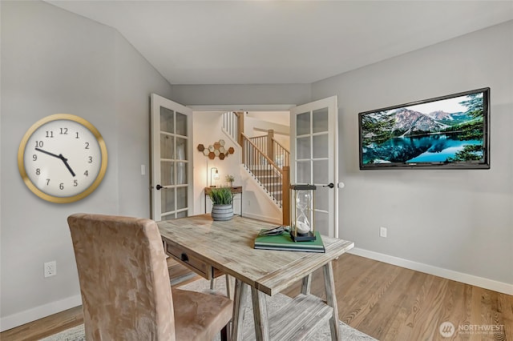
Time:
{"hour": 4, "minute": 48}
